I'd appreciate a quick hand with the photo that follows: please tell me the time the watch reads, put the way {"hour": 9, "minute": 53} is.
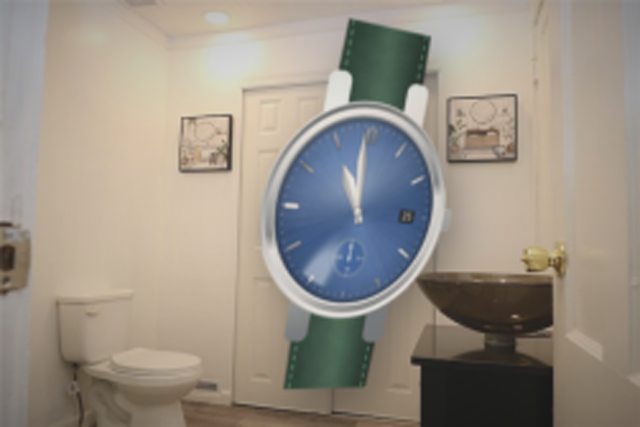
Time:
{"hour": 10, "minute": 59}
